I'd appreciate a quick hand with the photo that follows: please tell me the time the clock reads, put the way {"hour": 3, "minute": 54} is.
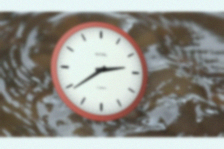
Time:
{"hour": 2, "minute": 39}
